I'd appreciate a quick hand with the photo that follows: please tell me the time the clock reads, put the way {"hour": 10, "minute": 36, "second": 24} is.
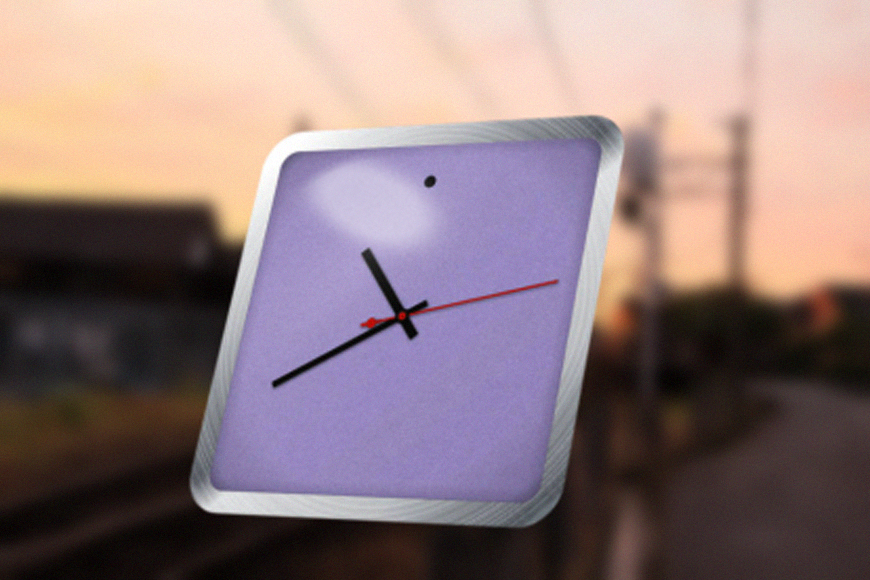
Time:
{"hour": 10, "minute": 40, "second": 13}
